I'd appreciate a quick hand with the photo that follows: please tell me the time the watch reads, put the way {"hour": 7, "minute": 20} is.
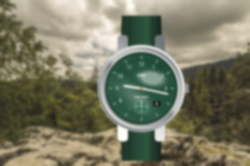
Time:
{"hour": 9, "minute": 17}
